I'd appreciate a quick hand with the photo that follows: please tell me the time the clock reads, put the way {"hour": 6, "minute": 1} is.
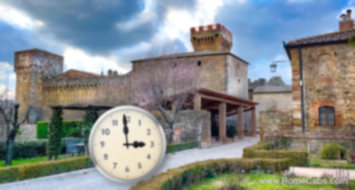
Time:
{"hour": 2, "minute": 59}
